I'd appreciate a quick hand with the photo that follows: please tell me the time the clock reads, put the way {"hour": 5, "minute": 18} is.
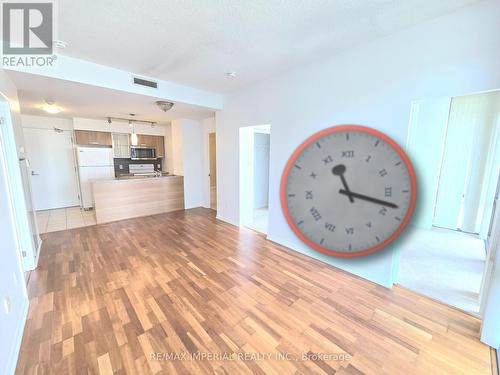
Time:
{"hour": 11, "minute": 18}
